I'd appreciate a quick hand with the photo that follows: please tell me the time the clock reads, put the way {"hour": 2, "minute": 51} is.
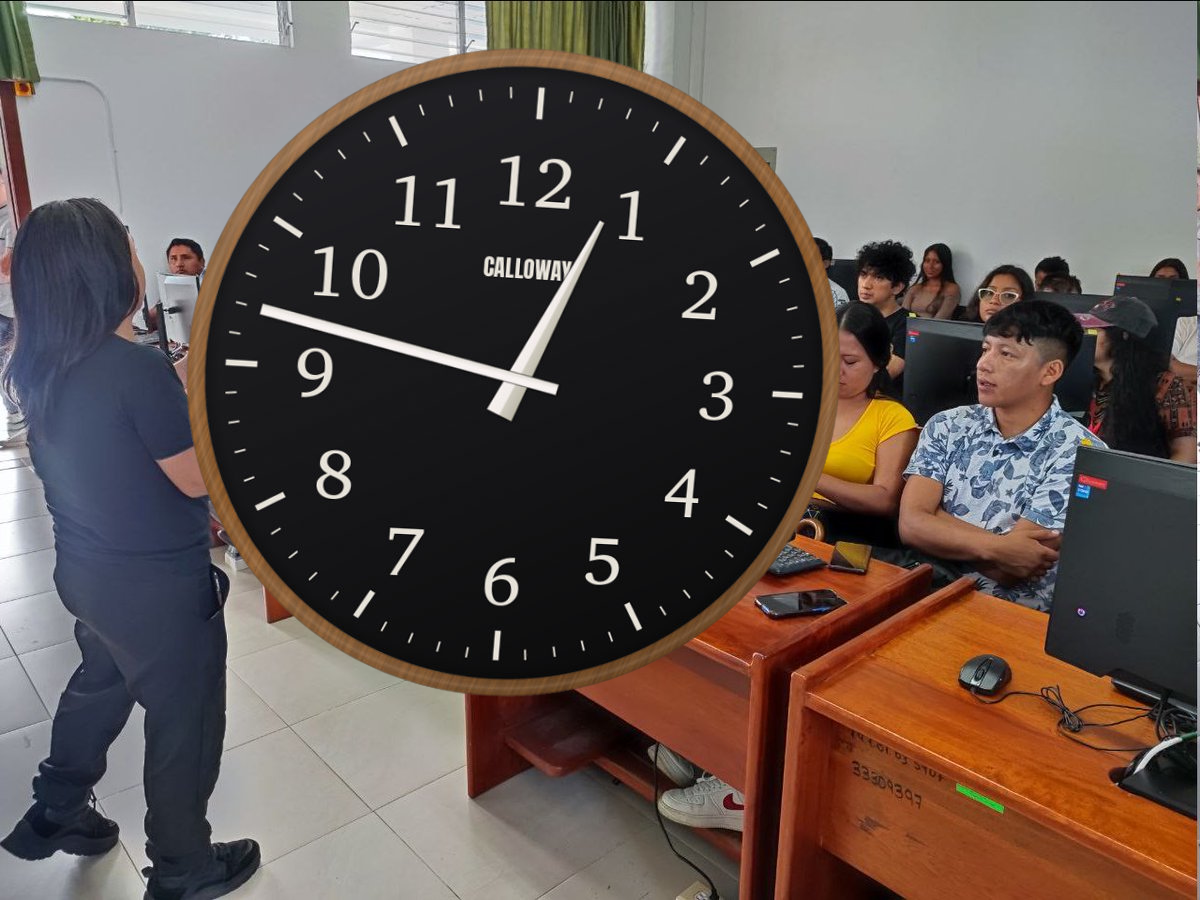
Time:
{"hour": 12, "minute": 47}
